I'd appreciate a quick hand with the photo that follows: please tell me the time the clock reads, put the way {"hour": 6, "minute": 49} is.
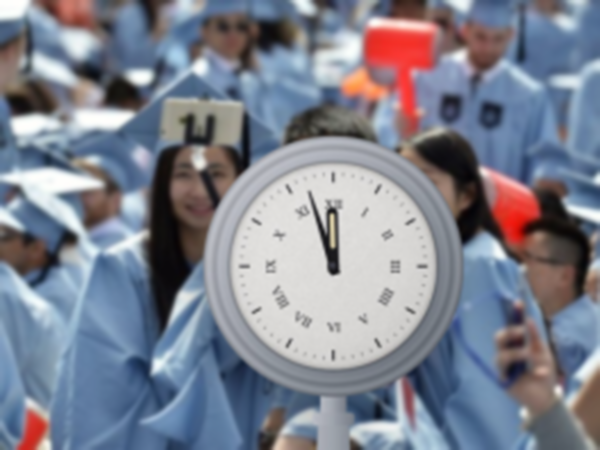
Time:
{"hour": 11, "minute": 57}
